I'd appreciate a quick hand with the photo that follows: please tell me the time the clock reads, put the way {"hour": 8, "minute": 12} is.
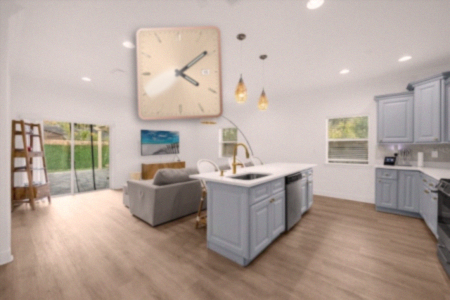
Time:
{"hour": 4, "minute": 9}
